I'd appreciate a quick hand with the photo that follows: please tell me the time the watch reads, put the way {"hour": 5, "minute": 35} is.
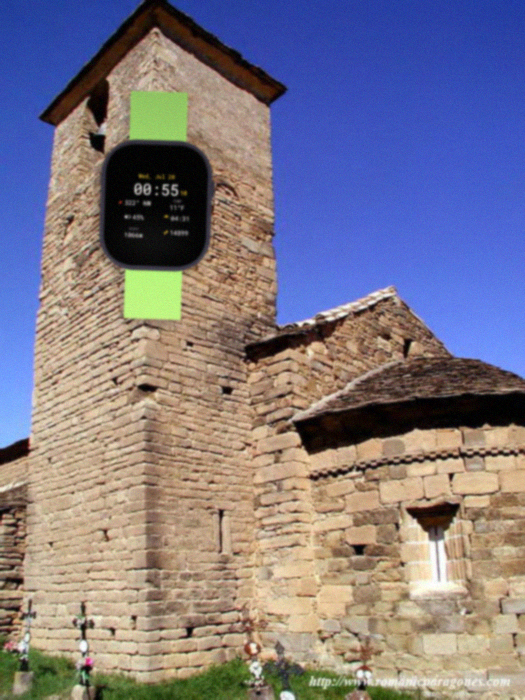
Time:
{"hour": 0, "minute": 55}
